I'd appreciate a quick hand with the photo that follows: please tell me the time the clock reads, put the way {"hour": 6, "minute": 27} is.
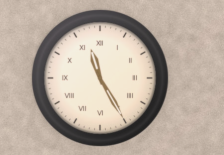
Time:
{"hour": 11, "minute": 25}
